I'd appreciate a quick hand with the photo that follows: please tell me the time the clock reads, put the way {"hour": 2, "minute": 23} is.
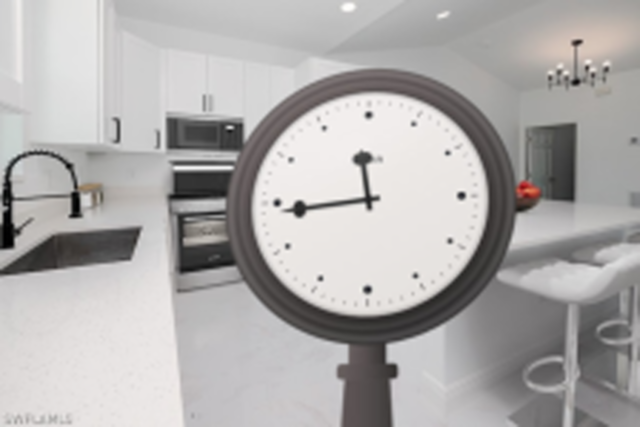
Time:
{"hour": 11, "minute": 44}
